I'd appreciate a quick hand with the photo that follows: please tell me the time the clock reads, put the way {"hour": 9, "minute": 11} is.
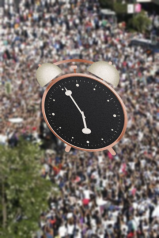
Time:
{"hour": 5, "minute": 56}
